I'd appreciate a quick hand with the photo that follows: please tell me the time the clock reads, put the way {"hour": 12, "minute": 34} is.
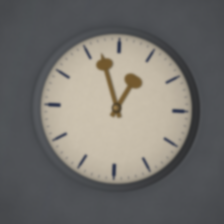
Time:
{"hour": 12, "minute": 57}
